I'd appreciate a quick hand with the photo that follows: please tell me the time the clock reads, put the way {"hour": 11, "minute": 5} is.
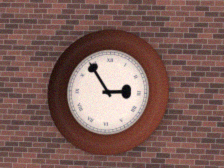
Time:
{"hour": 2, "minute": 54}
